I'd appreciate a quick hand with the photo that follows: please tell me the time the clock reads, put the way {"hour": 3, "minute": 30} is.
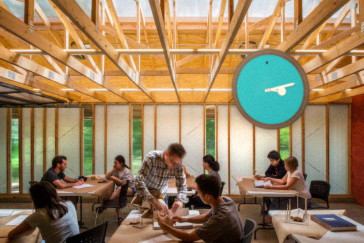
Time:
{"hour": 3, "minute": 13}
